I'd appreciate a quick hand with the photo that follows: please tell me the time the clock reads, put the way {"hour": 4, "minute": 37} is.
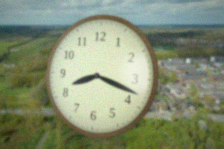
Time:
{"hour": 8, "minute": 18}
